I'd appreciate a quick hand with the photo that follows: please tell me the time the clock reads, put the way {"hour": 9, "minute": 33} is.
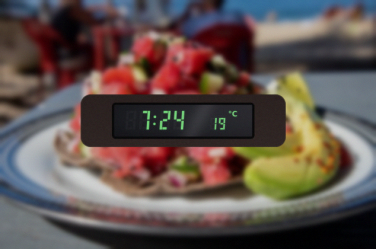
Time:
{"hour": 7, "minute": 24}
